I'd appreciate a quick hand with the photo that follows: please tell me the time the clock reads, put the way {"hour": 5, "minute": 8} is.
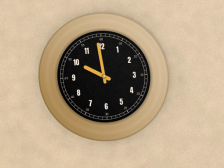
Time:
{"hour": 9, "minute": 59}
